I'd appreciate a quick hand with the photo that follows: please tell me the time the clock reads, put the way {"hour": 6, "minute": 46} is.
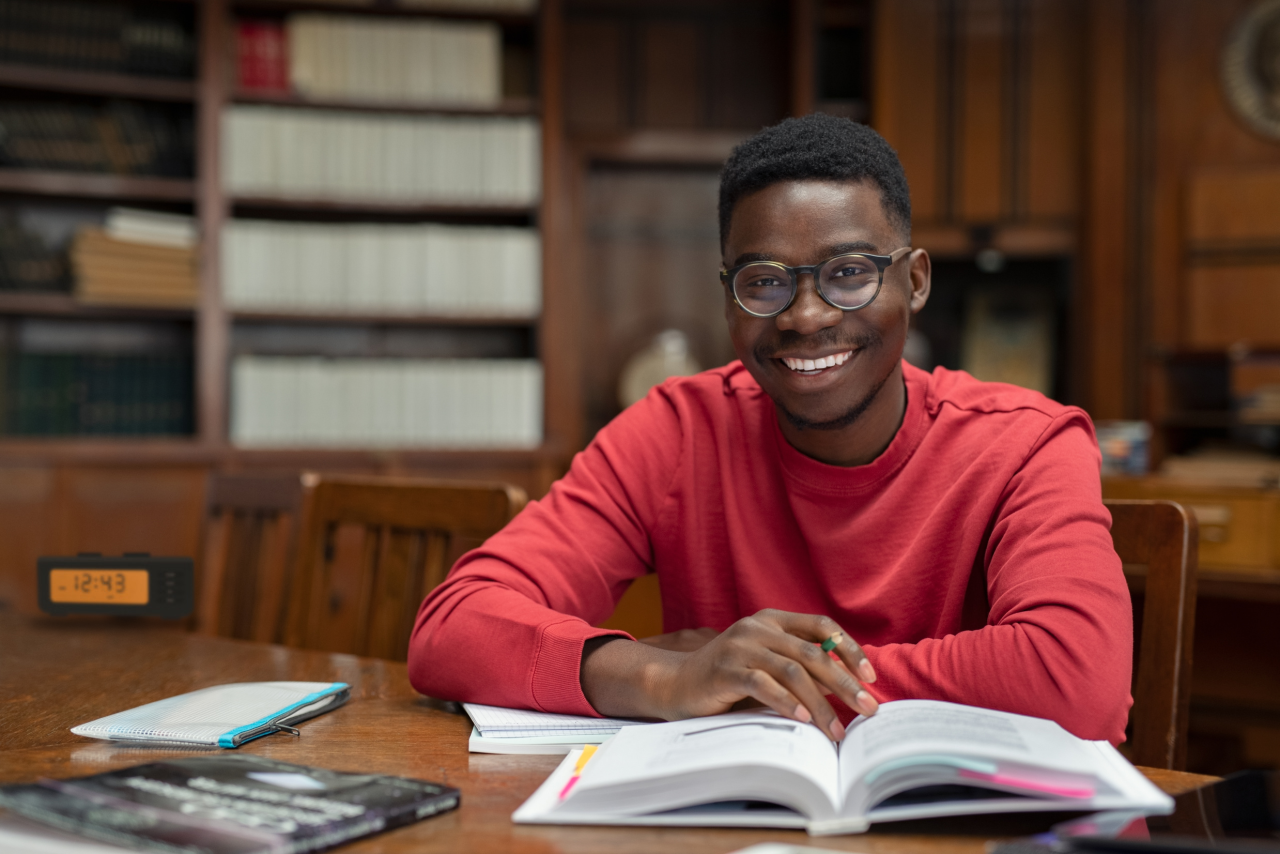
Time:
{"hour": 12, "minute": 43}
